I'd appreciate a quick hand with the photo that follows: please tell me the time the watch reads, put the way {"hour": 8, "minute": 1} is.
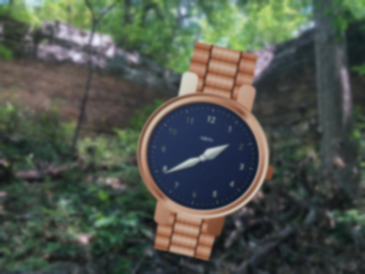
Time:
{"hour": 1, "minute": 39}
